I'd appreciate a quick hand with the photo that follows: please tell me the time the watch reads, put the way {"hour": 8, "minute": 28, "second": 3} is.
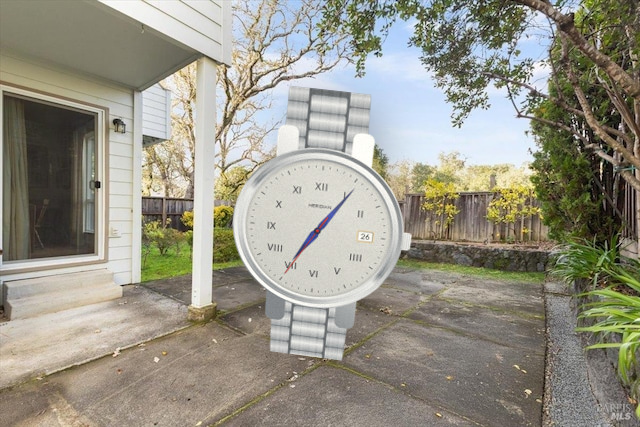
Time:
{"hour": 7, "minute": 5, "second": 35}
